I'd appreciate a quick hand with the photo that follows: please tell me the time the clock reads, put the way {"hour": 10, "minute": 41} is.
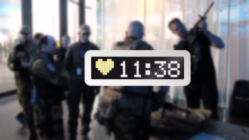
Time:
{"hour": 11, "minute": 38}
